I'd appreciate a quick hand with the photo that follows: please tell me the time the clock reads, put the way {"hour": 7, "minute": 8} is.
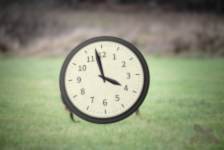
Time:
{"hour": 3, "minute": 58}
